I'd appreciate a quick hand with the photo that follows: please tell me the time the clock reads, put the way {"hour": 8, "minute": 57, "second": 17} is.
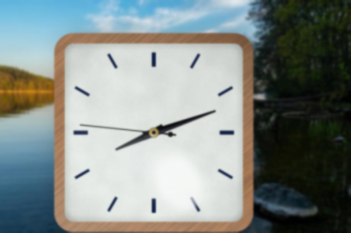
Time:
{"hour": 8, "minute": 11, "second": 46}
